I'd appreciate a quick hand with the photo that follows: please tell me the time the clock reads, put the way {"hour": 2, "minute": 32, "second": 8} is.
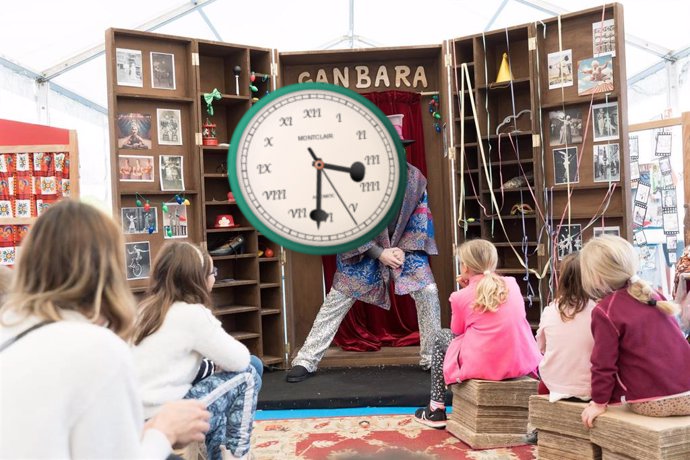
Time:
{"hour": 3, "minute": 31, "second": 26}
